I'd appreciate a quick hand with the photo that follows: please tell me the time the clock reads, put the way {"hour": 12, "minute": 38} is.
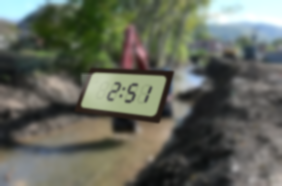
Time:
{"hour": 2, "minute": 51}
